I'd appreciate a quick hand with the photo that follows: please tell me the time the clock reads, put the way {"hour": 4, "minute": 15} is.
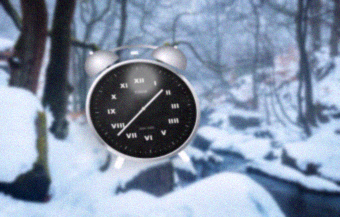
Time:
{"hour": 1, "minute": 38}
